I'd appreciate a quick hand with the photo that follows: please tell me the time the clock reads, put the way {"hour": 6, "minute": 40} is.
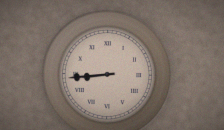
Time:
{"hour": 8, "minute": 44}
